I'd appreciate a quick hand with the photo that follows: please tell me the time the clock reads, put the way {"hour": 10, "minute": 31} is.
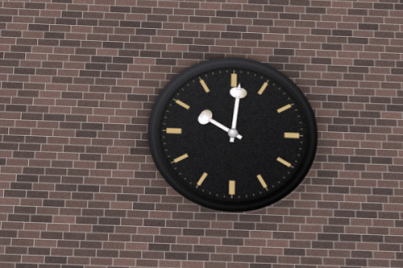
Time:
{"hour": 10, "minute": 1}
